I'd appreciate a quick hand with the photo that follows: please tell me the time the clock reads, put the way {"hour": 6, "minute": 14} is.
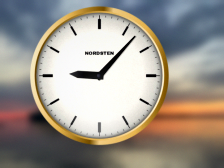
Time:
{"hour": 9, "minute": 7}
